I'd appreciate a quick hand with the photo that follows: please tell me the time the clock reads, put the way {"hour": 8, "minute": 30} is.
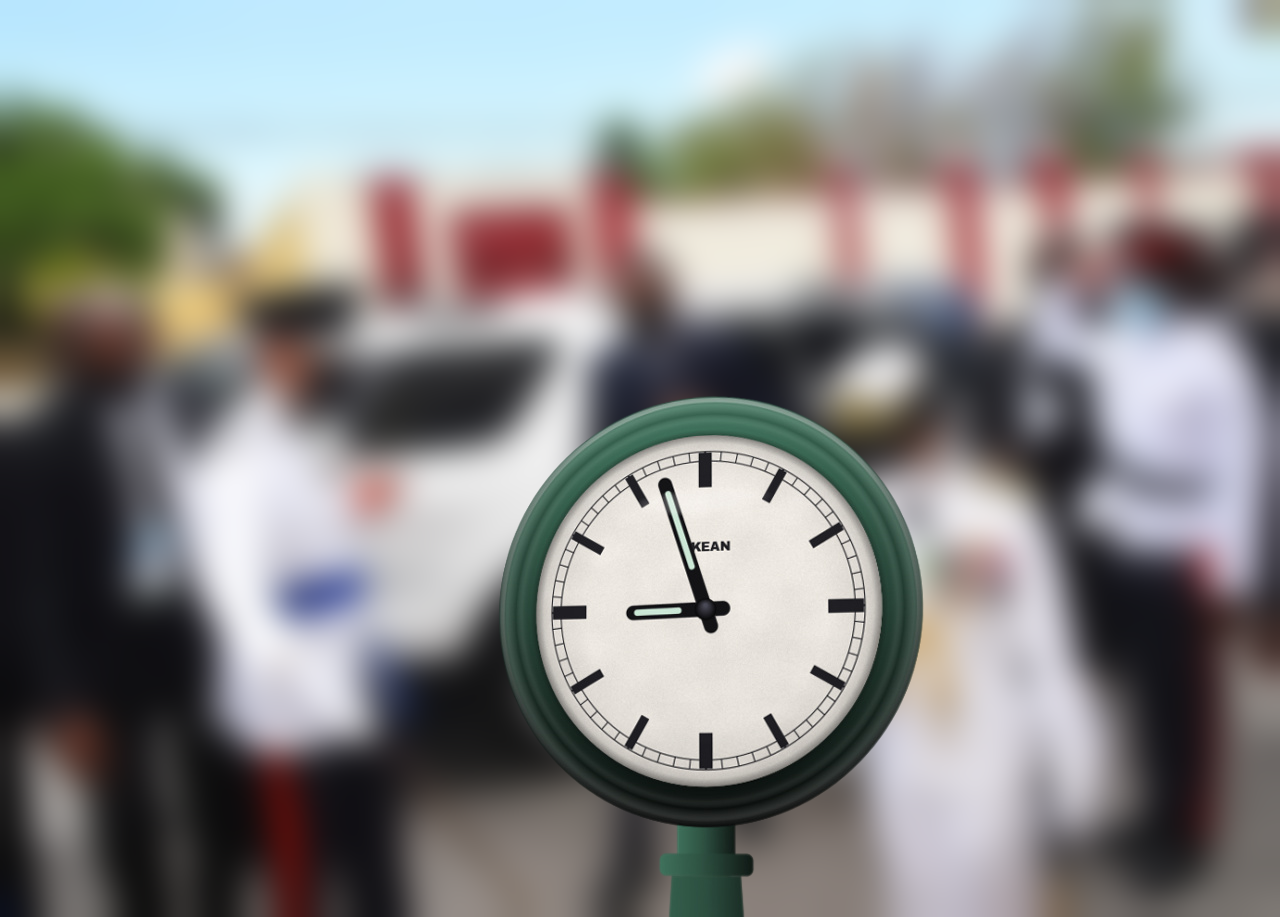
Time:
{"hour": 8, "minute": 57}
